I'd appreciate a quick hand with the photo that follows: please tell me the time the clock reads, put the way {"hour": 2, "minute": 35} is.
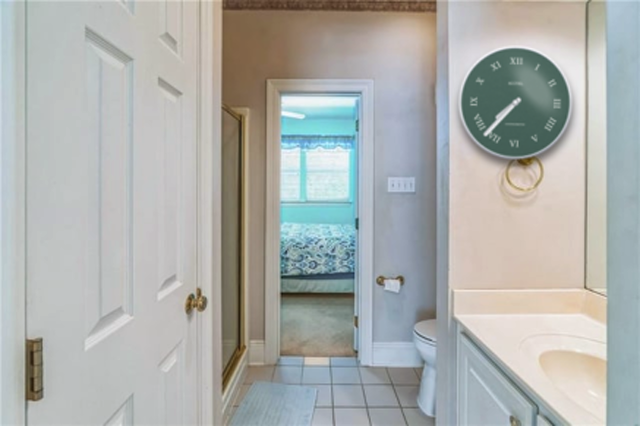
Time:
{"hour": 7, "minute": 37}
